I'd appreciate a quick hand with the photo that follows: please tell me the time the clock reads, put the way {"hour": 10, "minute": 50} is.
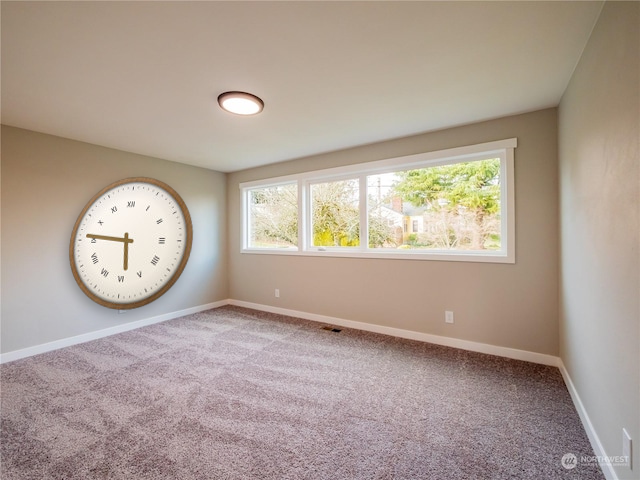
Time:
{"hour": 5, "minute": 46}
